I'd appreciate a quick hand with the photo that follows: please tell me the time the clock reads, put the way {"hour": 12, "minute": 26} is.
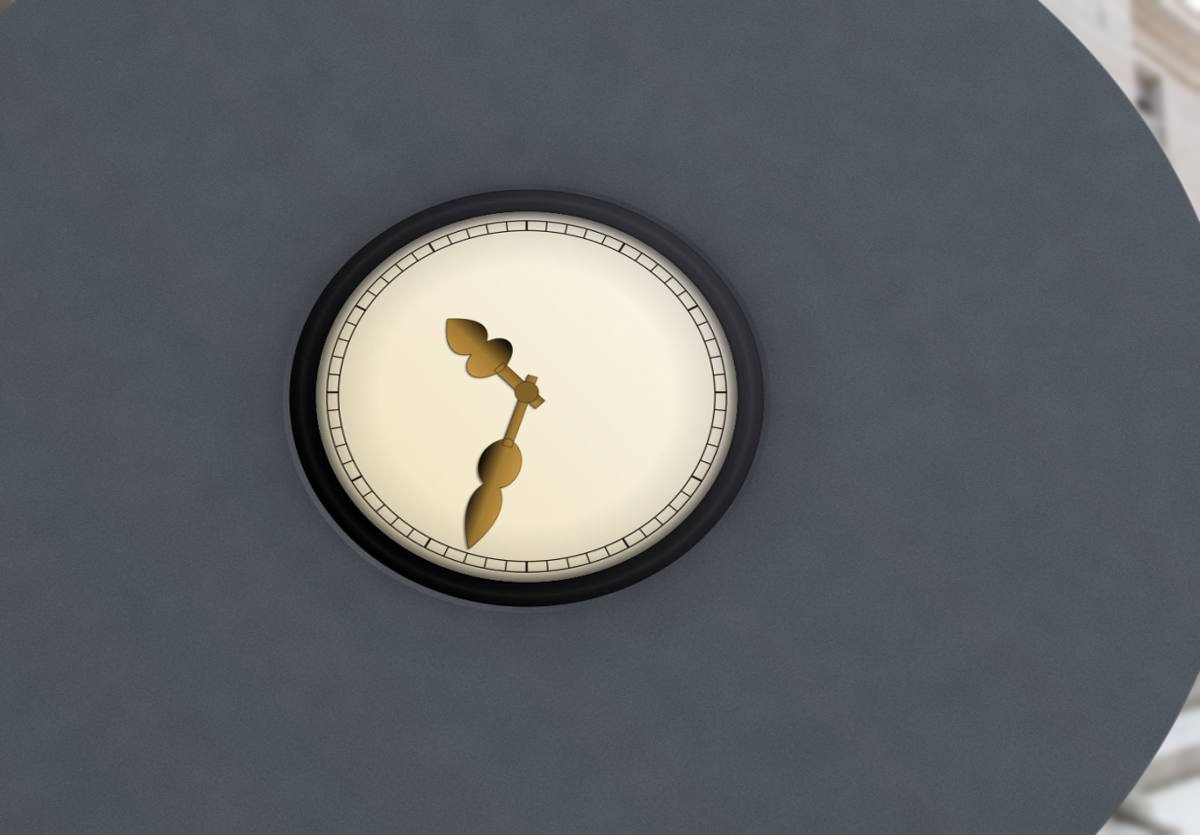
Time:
{"hour": 10, "minute": 33}
